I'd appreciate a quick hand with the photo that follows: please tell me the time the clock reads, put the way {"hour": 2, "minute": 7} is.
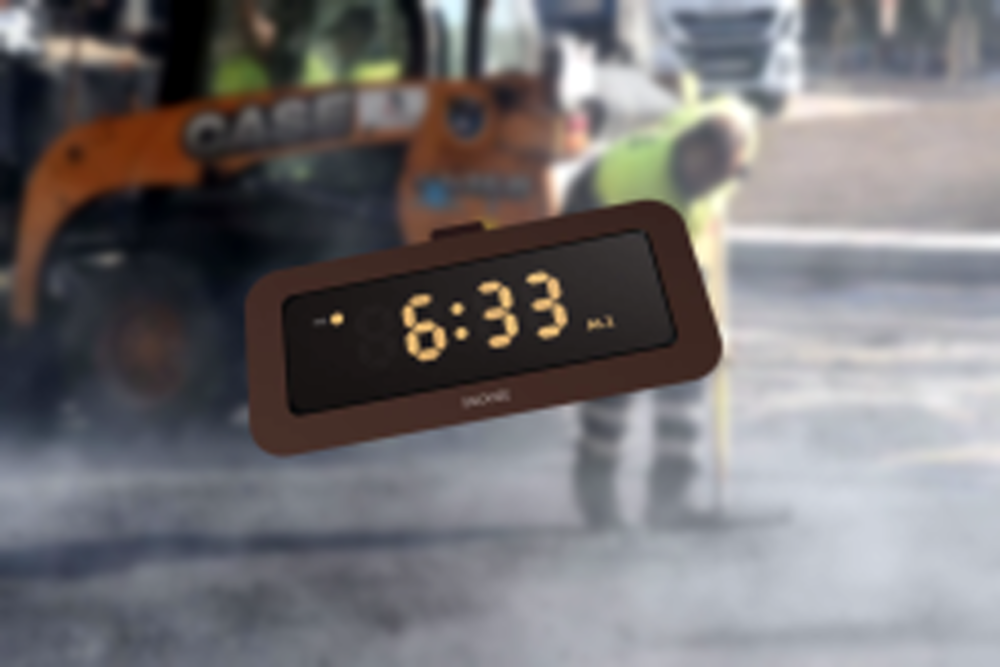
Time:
{"hour": 6, "minute": 33}
